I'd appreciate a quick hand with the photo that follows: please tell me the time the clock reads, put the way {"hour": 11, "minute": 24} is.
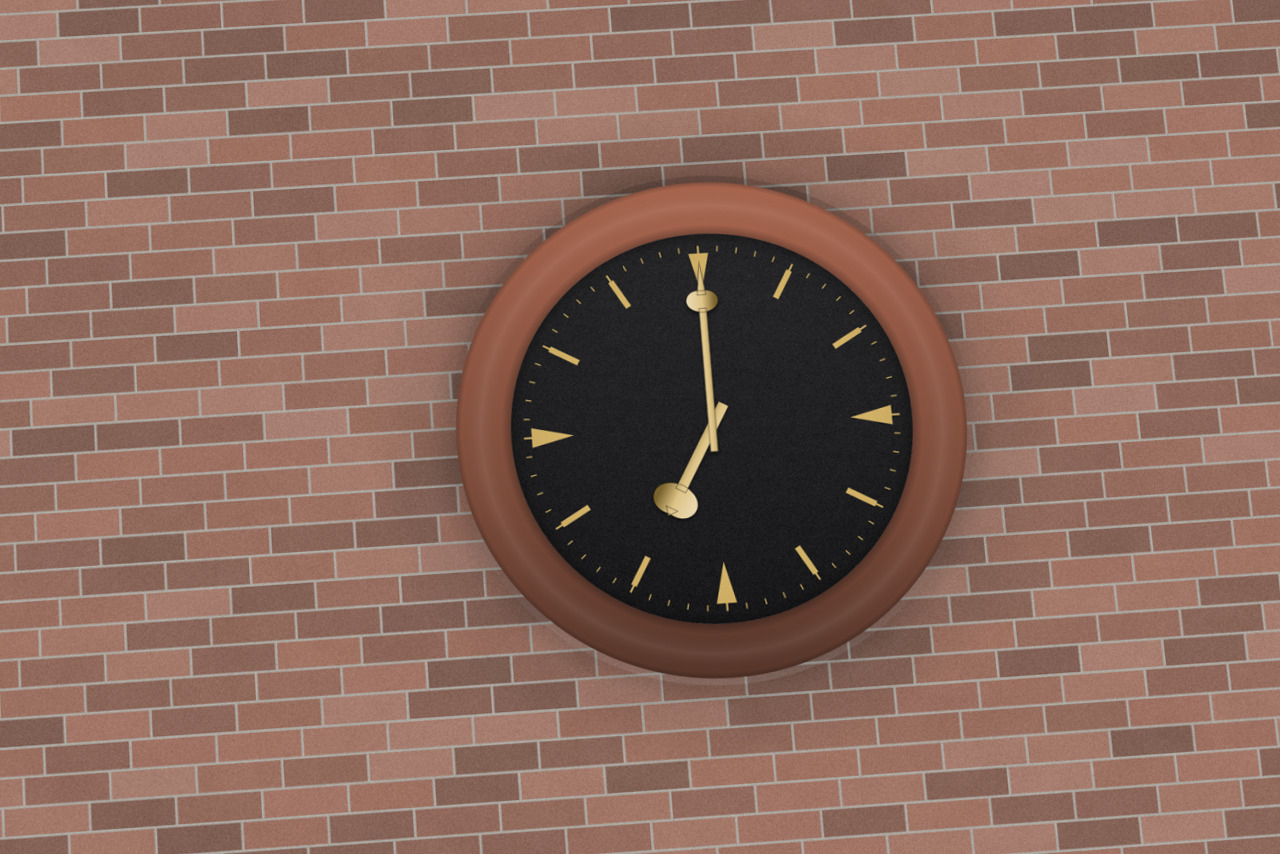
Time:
{"hour": 7, "minute": 0}
